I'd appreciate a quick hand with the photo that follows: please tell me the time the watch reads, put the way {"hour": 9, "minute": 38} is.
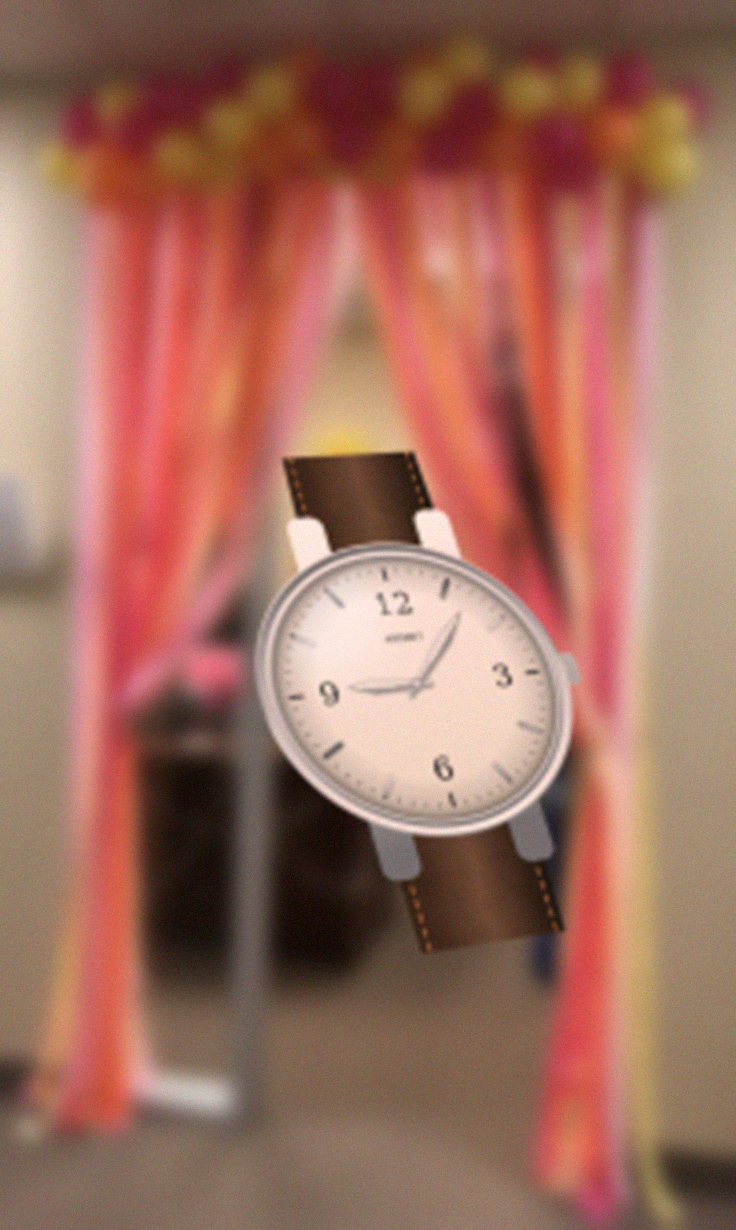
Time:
{"hour": 9, "minute": 7}
